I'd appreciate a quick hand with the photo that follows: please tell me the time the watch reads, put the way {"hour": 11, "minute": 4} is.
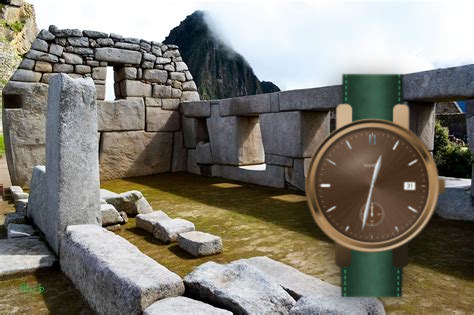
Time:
{"hour": 12, "minute": 32}
